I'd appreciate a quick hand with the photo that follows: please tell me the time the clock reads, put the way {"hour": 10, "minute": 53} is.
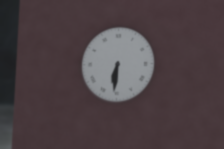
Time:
{"hour": 6, "minute": 31}
